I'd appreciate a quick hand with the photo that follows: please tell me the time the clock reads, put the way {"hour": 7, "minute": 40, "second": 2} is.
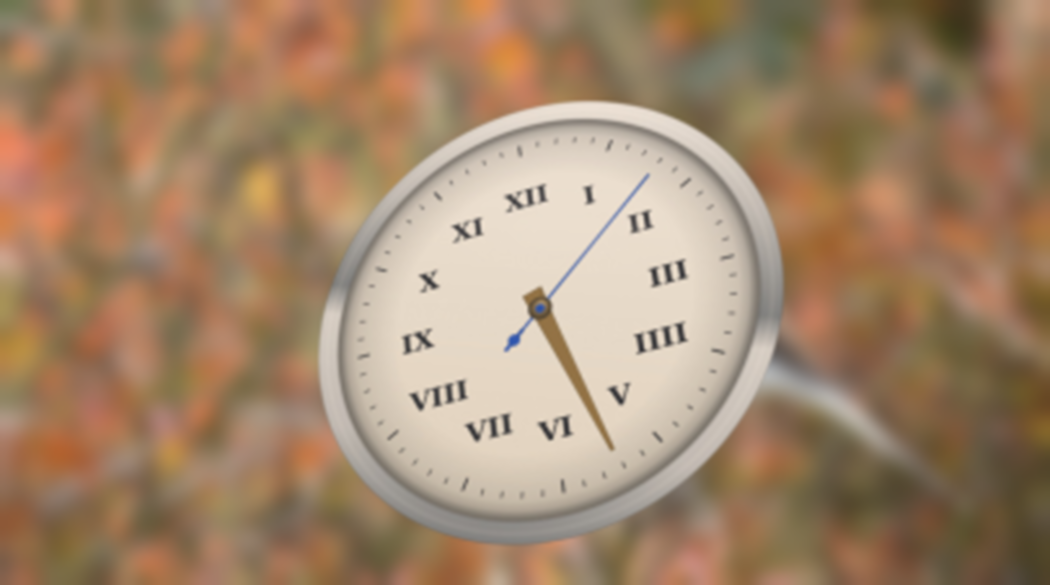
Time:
{"hour": 5, "minute": 27, "second": 8}
